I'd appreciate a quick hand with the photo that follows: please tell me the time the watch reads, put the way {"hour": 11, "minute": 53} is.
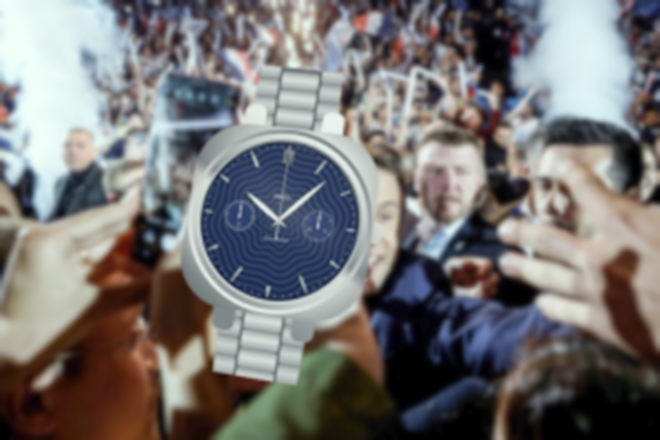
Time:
{"hour": 10, "minute": 7}
